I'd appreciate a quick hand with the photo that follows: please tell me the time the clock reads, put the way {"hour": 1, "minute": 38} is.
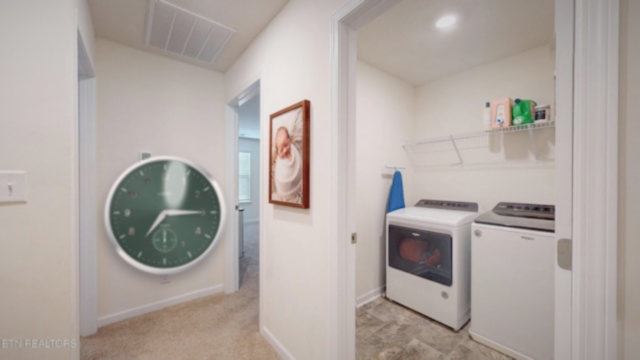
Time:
{"hour": 7, "minute": 15}
